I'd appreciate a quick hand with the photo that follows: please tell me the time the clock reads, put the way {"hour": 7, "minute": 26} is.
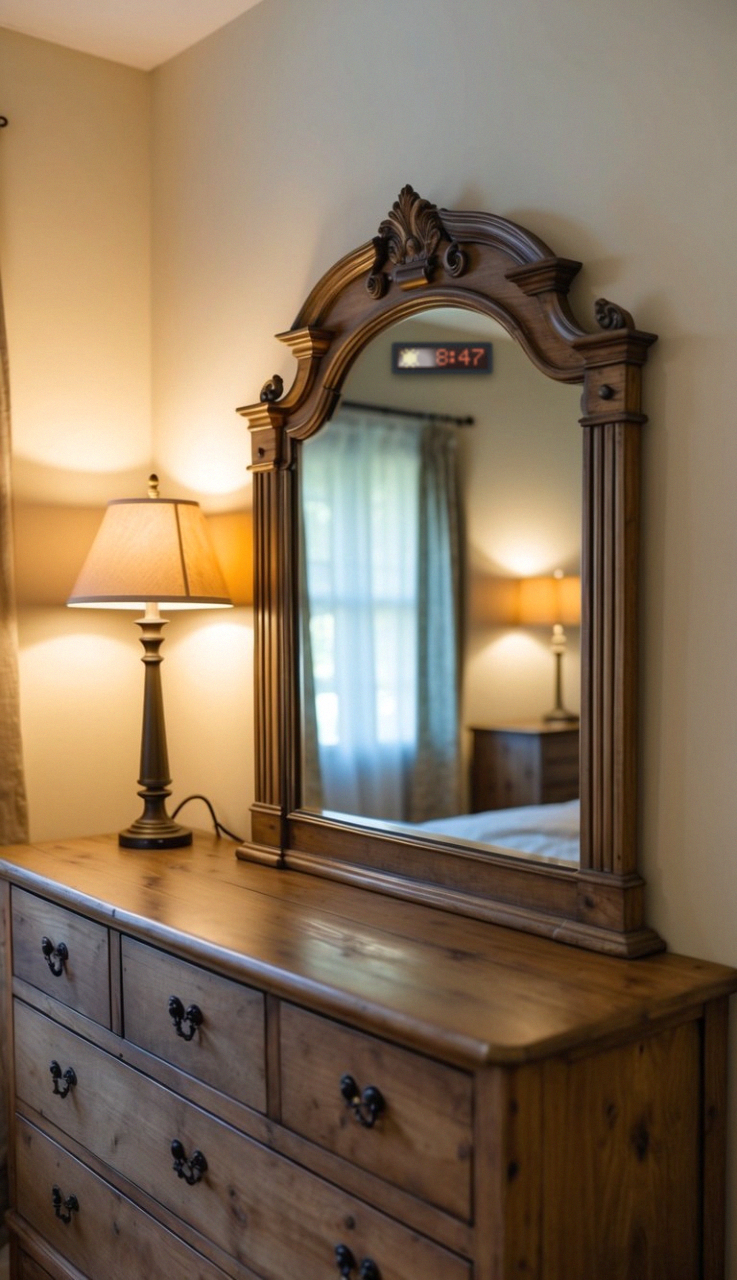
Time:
{"hour": 8, "minute": 47}
